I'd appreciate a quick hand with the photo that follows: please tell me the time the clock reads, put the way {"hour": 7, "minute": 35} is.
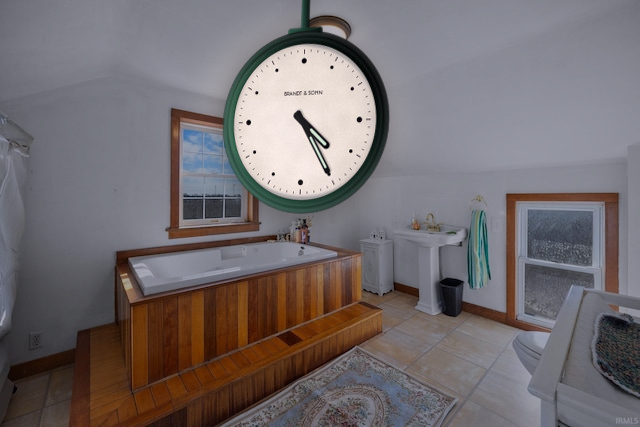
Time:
{"hour": 4, "minute": 25}
